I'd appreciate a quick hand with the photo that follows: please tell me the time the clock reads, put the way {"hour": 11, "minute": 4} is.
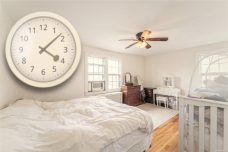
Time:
{"hour": 4, "minute": 8}
